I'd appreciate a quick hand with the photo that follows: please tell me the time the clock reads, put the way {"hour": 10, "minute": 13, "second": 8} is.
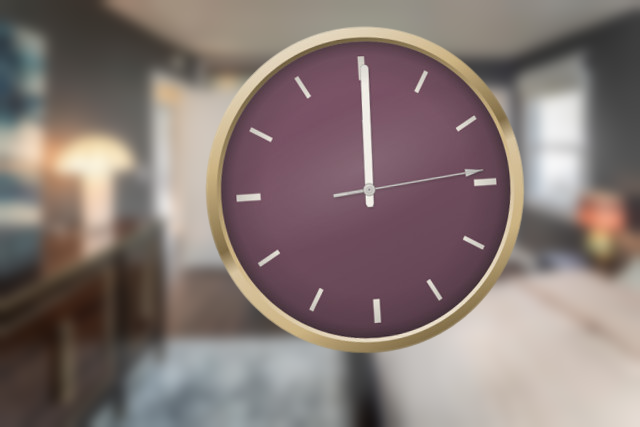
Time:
{"hour": 12, "minute": 0, "second": 14}
